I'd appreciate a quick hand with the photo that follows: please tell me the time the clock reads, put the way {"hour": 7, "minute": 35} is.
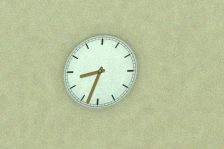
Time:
{"hour": 8, "minute": 33}
